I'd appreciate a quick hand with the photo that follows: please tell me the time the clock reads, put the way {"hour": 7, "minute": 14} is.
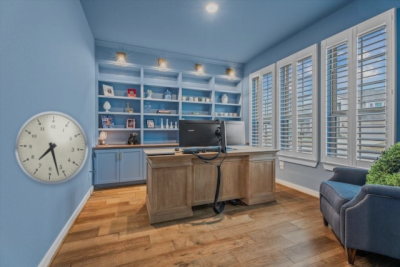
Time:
{"hour": 7, "minute": 27}
